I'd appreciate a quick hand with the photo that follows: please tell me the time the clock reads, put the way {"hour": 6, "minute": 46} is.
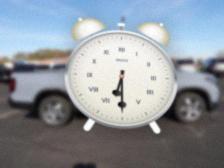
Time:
{"hour": 6, "minute": 30}
